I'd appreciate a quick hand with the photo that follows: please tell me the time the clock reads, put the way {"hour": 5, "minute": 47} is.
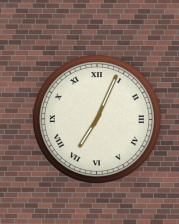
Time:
{"hour": 7, "minute": 4}
